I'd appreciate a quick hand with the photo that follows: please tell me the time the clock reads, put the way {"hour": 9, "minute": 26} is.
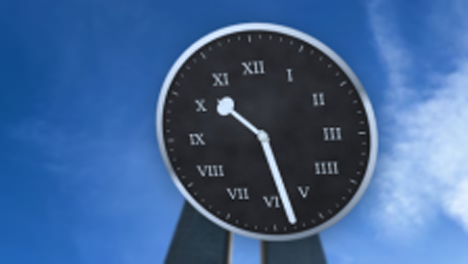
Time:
{"hour": 10, "minute": 28}
